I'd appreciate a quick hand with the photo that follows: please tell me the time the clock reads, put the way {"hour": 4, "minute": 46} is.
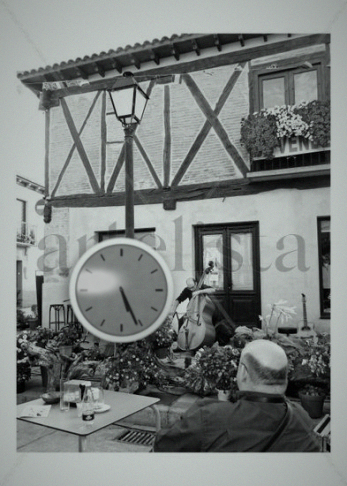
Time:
{"hour": 5, "minute": 26}
